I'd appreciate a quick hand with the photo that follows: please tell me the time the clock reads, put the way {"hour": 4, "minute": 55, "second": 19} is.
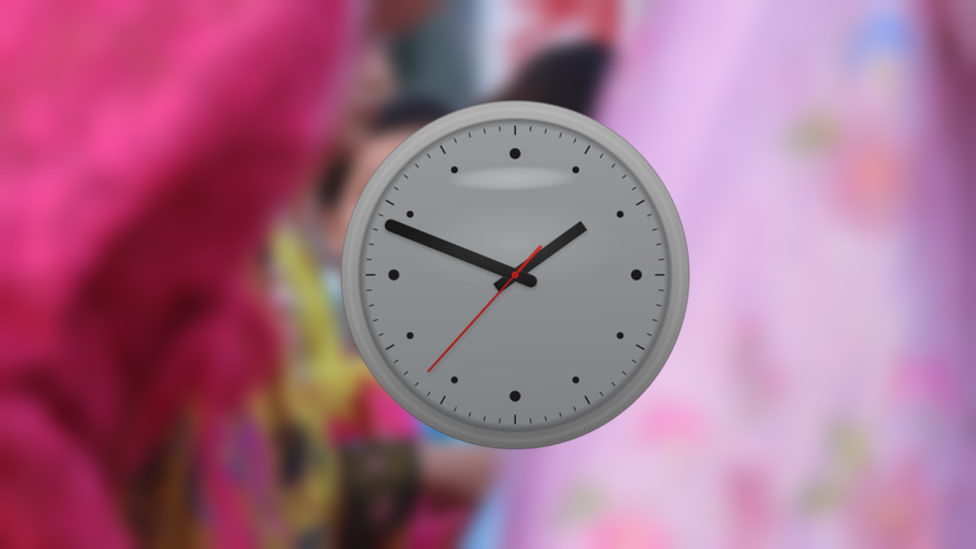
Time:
{"hour": 1, "minute": 48, "second": 37}
